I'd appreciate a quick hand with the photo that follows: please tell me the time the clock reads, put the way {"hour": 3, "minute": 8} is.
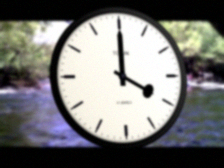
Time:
{"hour": 4, "minute": 0}
